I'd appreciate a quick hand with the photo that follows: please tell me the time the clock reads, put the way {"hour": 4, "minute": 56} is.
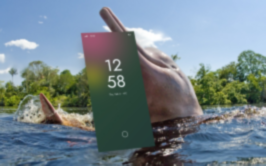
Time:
{"hour": 12, "minute": 58}
